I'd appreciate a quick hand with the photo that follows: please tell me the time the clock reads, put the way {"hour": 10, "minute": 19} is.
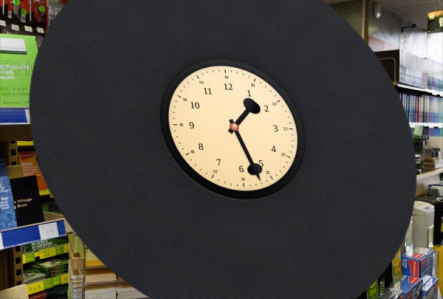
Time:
{"hour": 1, "minute": 27}
